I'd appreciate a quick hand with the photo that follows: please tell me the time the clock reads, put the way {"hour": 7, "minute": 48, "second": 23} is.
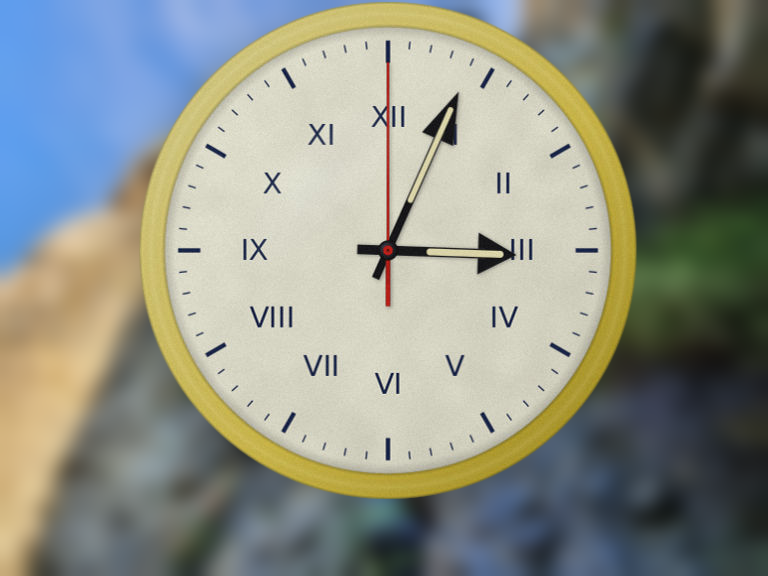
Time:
{"hour": 3, "minute": 4, "second": 0}
